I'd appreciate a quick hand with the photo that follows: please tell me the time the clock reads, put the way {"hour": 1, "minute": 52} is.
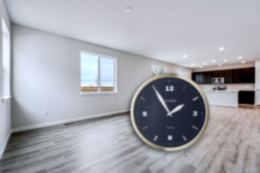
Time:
{"hour": 1, "minute": 55}
